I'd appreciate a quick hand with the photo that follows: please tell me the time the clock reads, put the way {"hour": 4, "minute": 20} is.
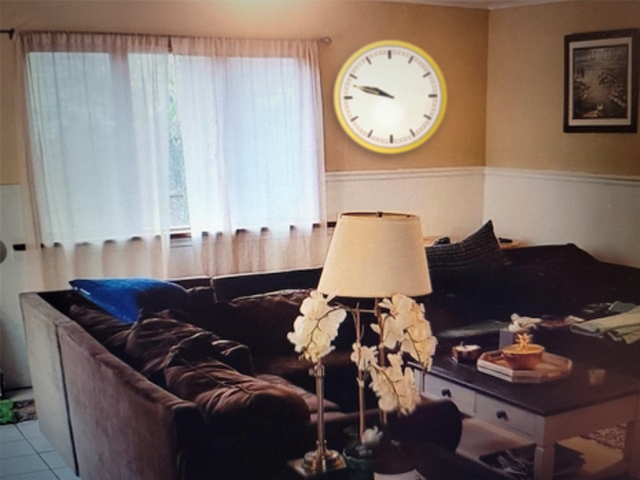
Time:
{"hour": 9, "minute": 48}
